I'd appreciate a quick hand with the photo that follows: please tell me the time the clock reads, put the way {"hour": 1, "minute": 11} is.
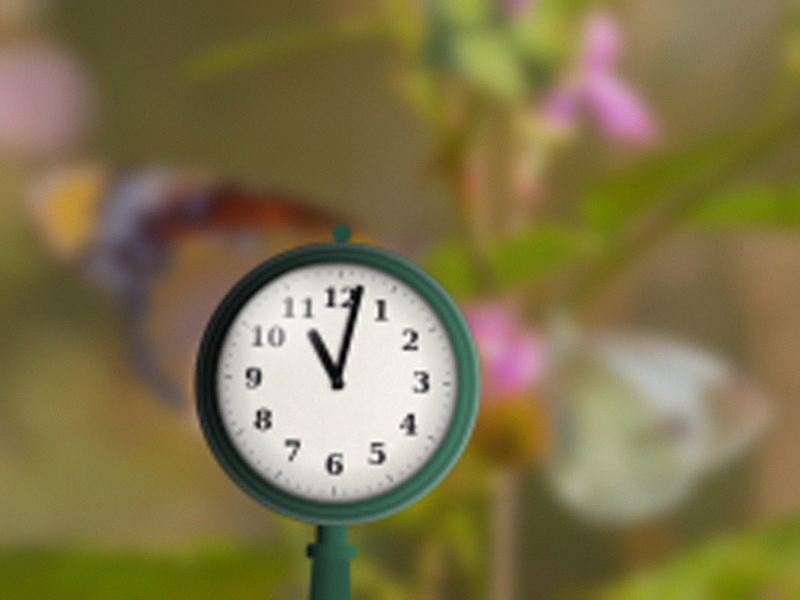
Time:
{"hour": 11, "minute": 2}
